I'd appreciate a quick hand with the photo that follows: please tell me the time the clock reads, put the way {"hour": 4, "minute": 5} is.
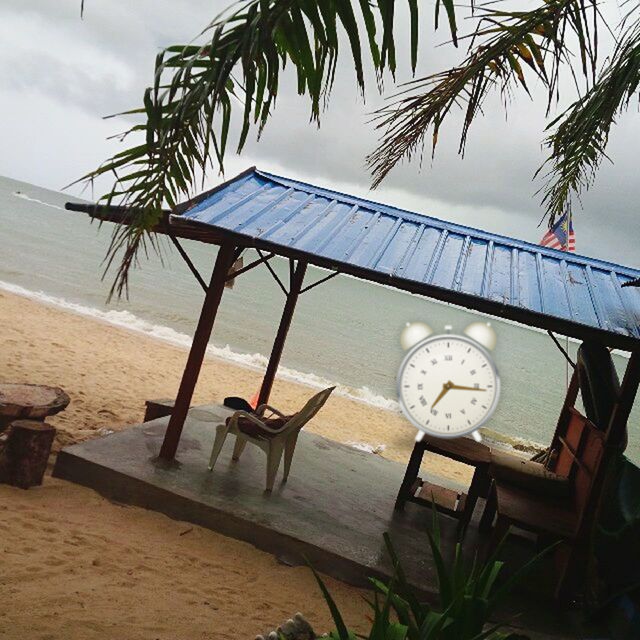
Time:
{"hour": 7, "minute": 16}
